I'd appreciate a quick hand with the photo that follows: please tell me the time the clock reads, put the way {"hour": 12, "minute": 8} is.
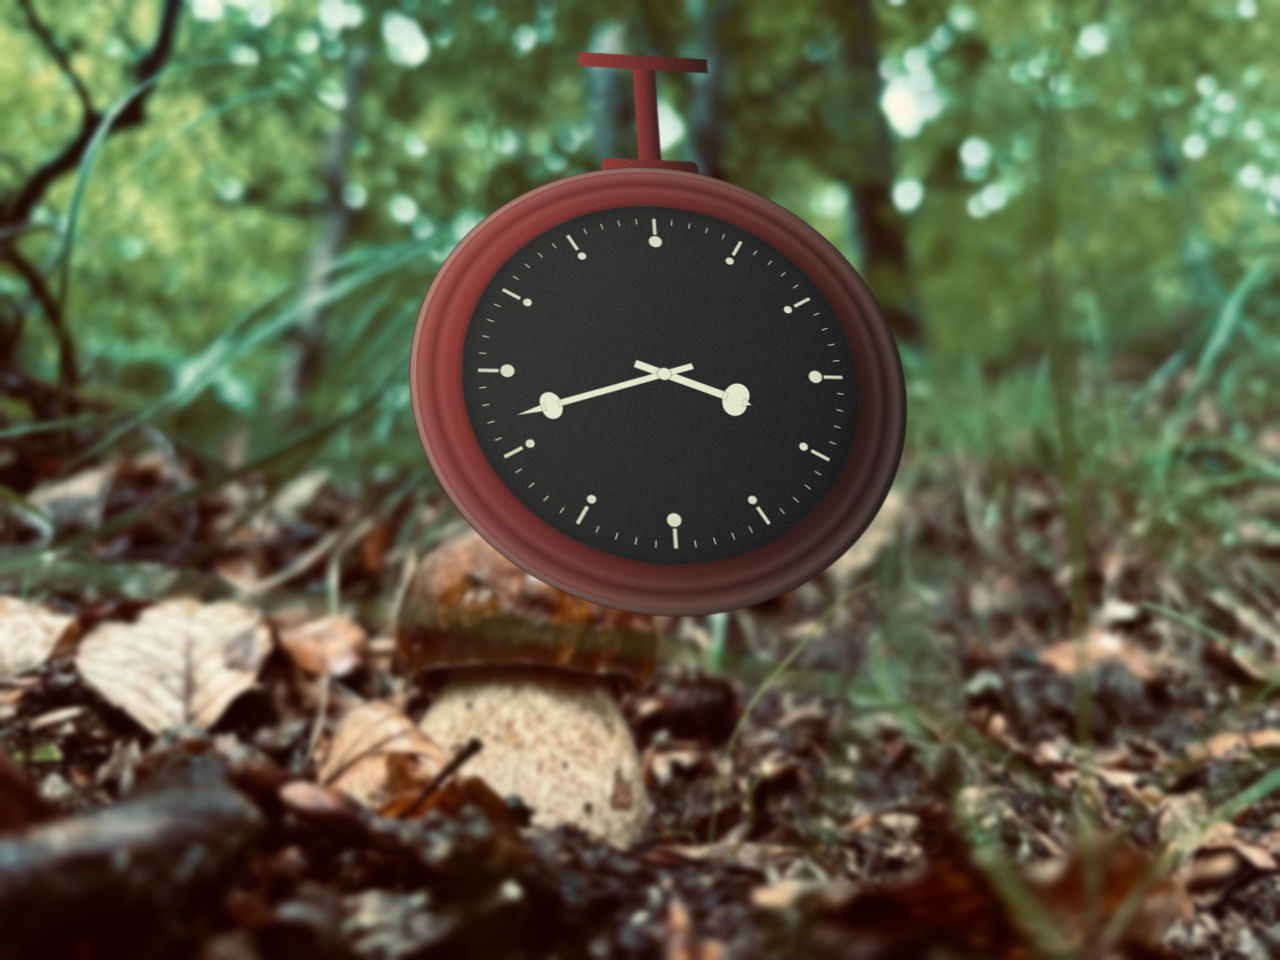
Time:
{"hour": 3, "minute": 42}
